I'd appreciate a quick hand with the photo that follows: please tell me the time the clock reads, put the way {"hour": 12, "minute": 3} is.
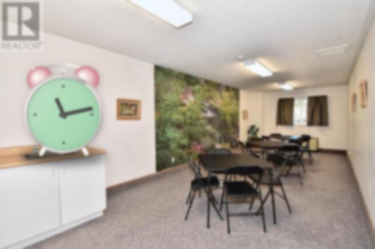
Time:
{"hour": 11, "minute": 13}
